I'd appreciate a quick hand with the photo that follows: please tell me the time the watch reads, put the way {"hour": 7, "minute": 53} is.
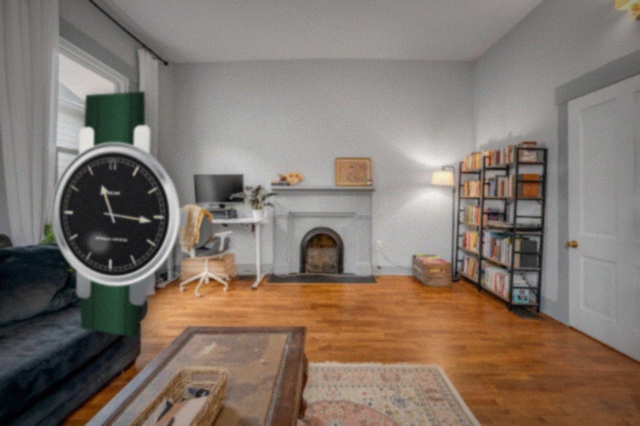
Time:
{"hour": 11, "minute": 16}
